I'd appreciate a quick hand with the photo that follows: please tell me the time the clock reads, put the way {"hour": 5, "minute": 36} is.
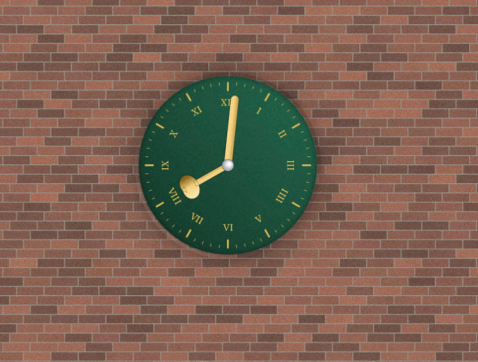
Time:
{"hour": 8, "minute": 1}
